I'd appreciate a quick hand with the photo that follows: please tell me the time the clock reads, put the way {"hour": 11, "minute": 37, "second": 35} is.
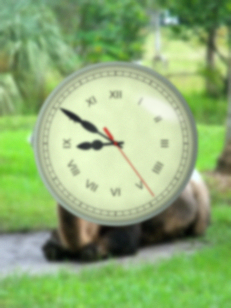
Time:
{"hour": 8, "minute": 50, "second": 24}
